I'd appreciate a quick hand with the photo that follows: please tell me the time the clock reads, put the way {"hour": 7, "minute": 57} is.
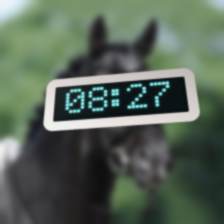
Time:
{"hour": 8, "minute": 27}
